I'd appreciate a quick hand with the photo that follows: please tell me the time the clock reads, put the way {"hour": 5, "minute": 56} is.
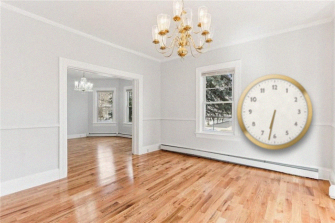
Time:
{"hour": 6, "minute": 32}
